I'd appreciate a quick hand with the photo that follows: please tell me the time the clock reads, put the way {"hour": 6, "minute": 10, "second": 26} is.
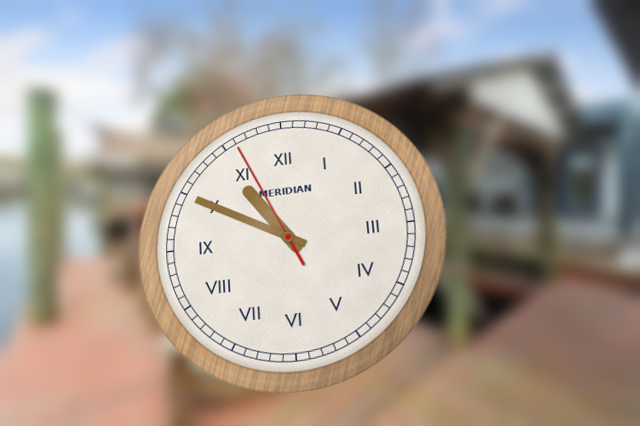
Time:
{"hour": 10, "minute": 49, "second": 56}
